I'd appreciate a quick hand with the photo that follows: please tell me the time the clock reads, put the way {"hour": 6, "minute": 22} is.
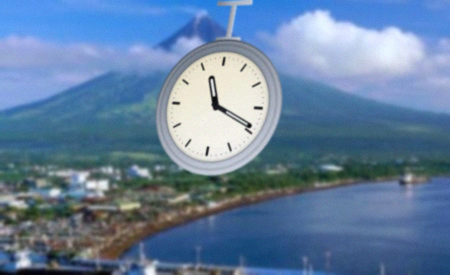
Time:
{"hour": 11, "minute": 19}
